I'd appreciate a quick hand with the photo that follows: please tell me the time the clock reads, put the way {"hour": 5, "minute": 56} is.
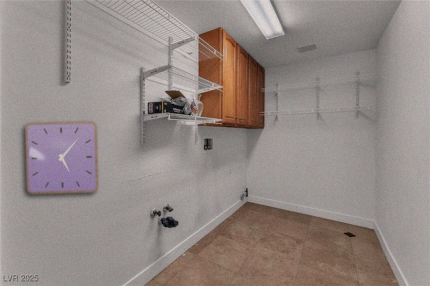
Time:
{"hour": 5, "minute": 7}
